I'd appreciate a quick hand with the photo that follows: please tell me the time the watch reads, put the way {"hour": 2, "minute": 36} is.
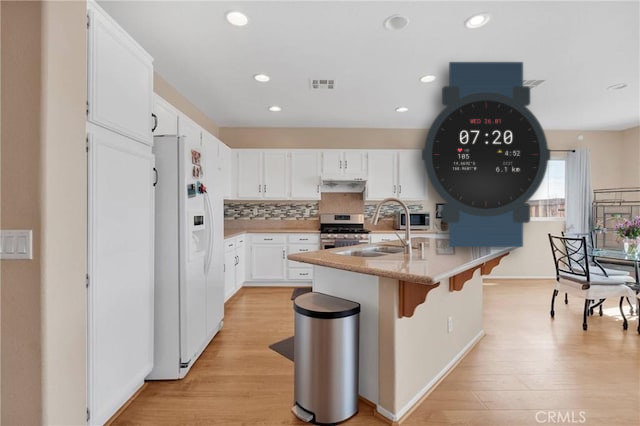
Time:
{"hour": 7, "minute": 20}
